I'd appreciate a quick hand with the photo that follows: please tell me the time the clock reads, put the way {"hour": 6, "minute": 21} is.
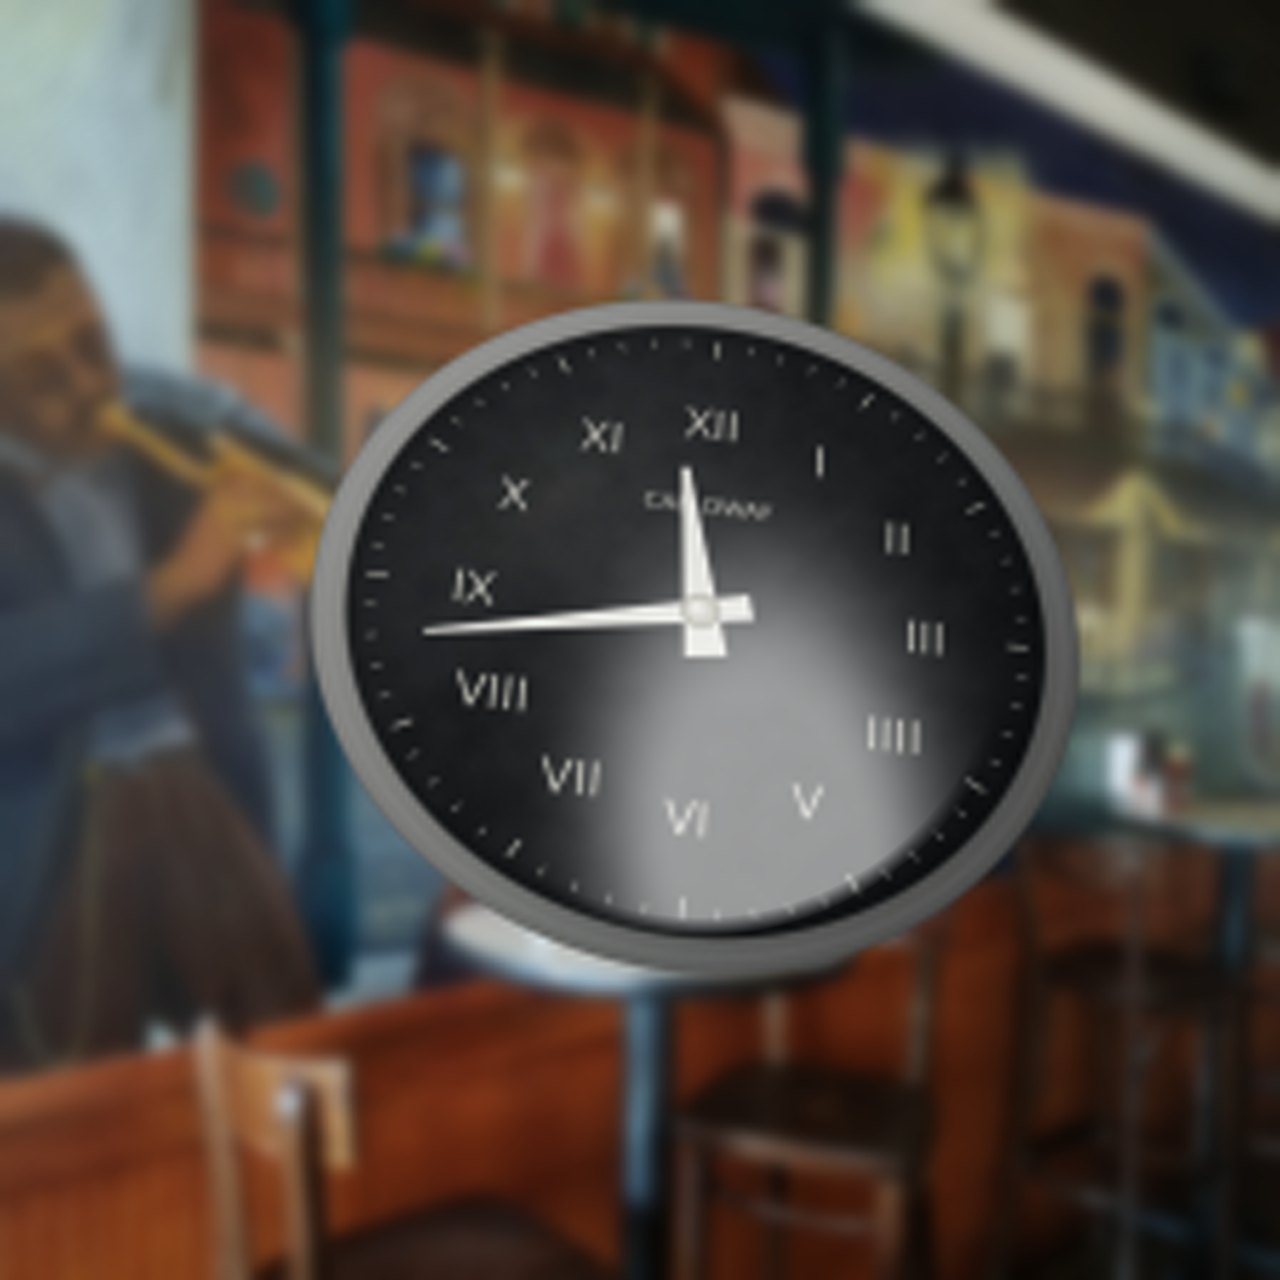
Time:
{"hour": 11, "minute": 43}
